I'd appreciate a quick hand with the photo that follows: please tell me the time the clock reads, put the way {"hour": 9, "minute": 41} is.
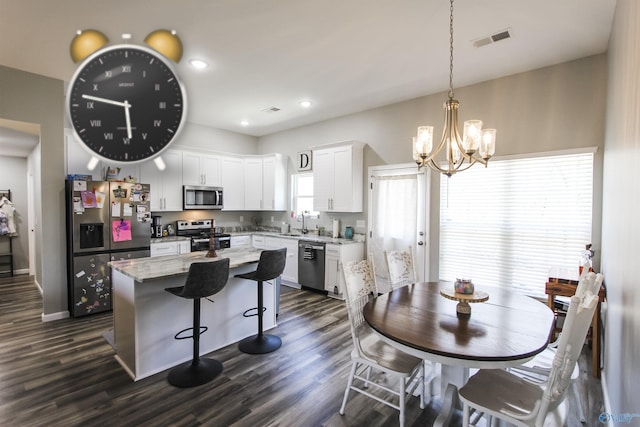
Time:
{"hour": 5, "minute": 47}
